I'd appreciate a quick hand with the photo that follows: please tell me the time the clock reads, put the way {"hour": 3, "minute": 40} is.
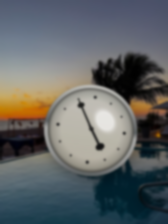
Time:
{"hour": 4, "minute": 55}
